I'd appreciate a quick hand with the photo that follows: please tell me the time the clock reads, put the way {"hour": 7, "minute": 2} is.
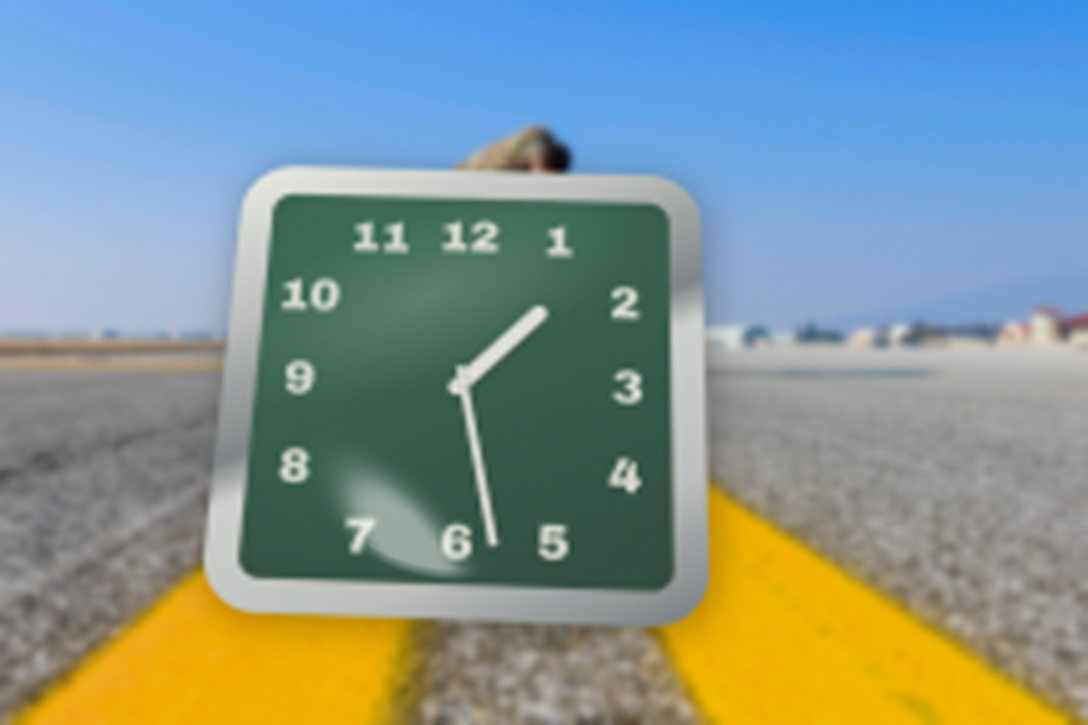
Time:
{"hour": 1, "minute": 28}
